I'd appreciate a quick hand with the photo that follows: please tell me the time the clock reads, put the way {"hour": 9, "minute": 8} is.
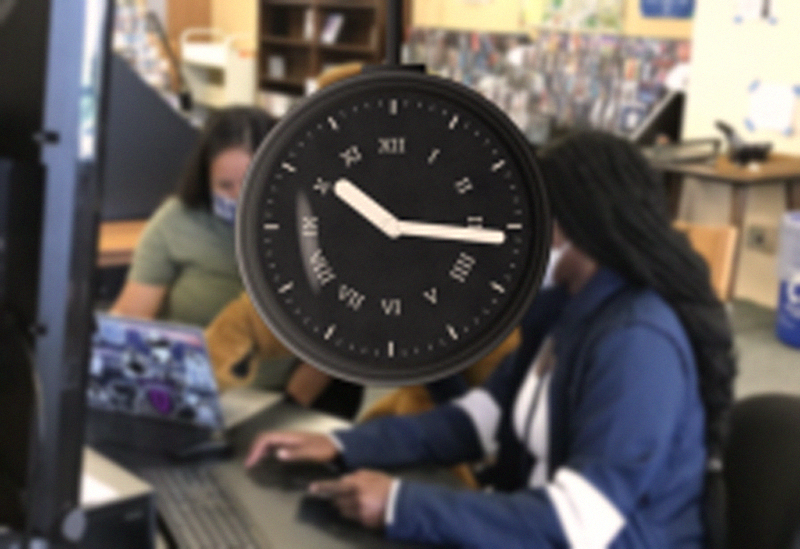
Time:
{"hour": 10, "minute": 16}
